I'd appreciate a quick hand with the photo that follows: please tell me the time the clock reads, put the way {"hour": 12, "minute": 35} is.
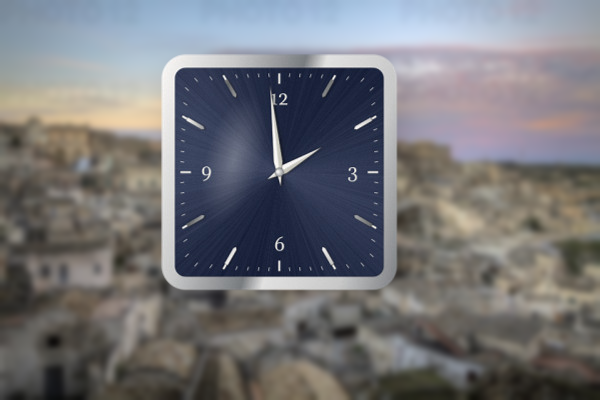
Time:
{"hour": 1, "minute": 59}
